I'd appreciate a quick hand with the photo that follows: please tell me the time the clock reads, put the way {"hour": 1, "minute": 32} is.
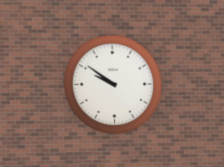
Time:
{"hour": 9, "minute": 51}
